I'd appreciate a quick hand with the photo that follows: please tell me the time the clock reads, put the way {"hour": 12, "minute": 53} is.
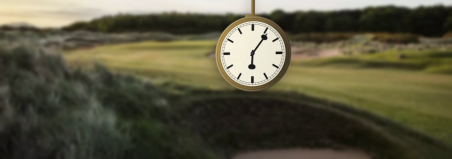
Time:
{"hour": 6, "minute": 6}
